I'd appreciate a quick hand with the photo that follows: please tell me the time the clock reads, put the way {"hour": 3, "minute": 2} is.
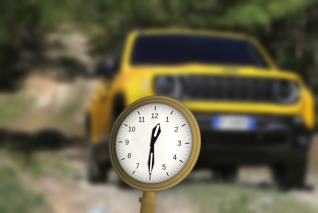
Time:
{"hour": 12, "minute": 30}
